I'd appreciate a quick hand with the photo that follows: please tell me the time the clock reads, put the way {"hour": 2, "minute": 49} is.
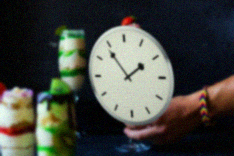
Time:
{"hour": 1, "minute": 54}
